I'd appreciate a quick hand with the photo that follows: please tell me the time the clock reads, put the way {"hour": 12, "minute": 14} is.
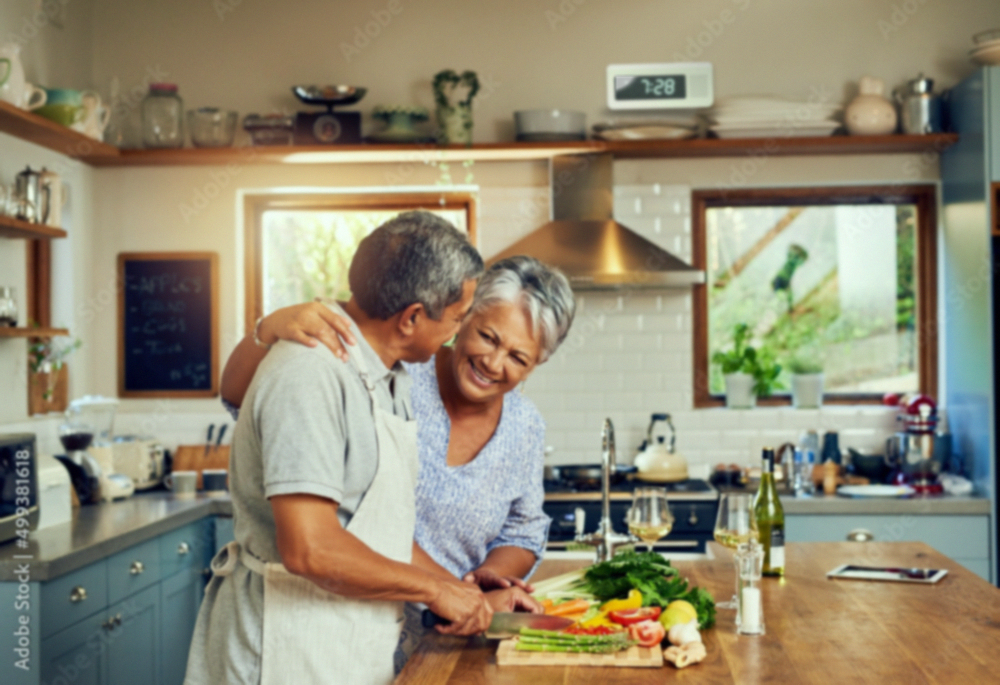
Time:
{"hour": 7, "minute": 28}
